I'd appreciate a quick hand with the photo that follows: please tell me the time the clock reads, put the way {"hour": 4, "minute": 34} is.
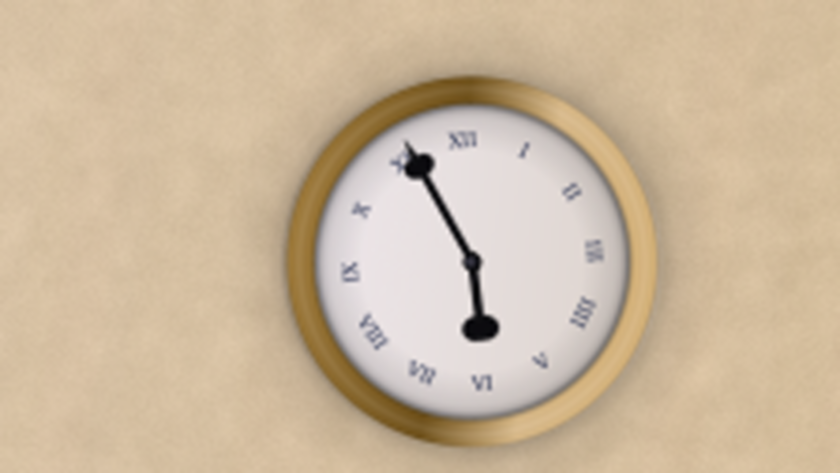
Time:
{"hour": 5, "minute": 56}
